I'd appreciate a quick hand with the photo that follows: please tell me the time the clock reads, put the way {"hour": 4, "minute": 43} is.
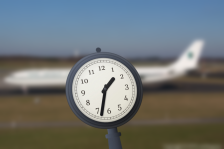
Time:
{"hour": 1, "minute": 33}
